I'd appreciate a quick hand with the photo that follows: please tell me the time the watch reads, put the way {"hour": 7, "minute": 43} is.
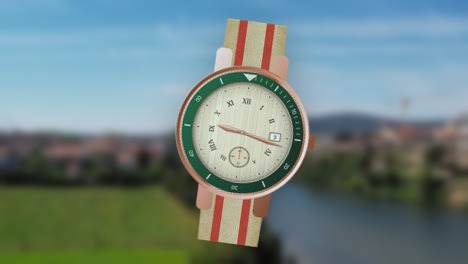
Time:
{"hour": 9, "minute": 17}
